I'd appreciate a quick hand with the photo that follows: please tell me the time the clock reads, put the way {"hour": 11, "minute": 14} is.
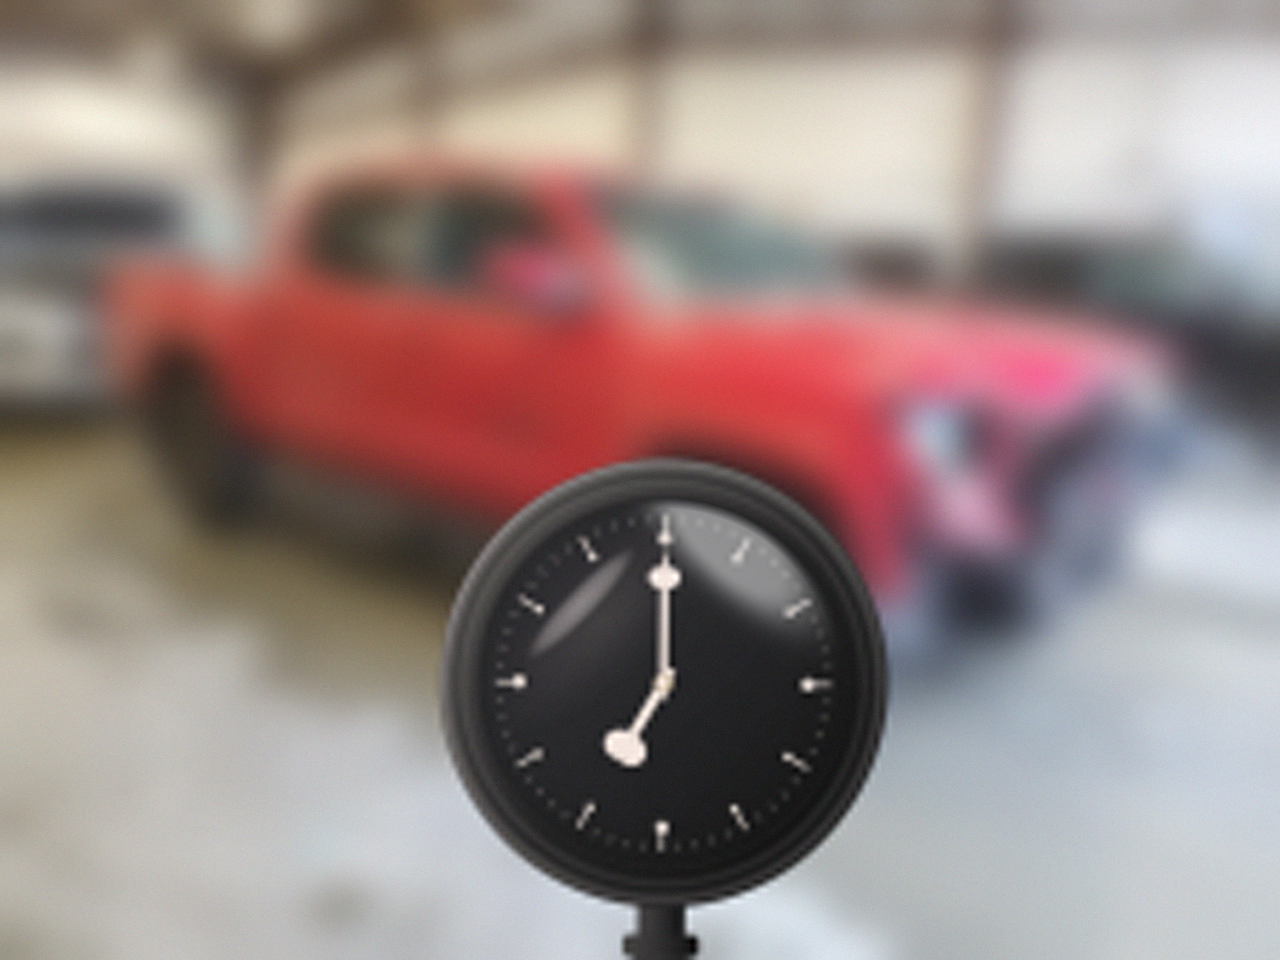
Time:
{"hour": 7, "minute": 0}
